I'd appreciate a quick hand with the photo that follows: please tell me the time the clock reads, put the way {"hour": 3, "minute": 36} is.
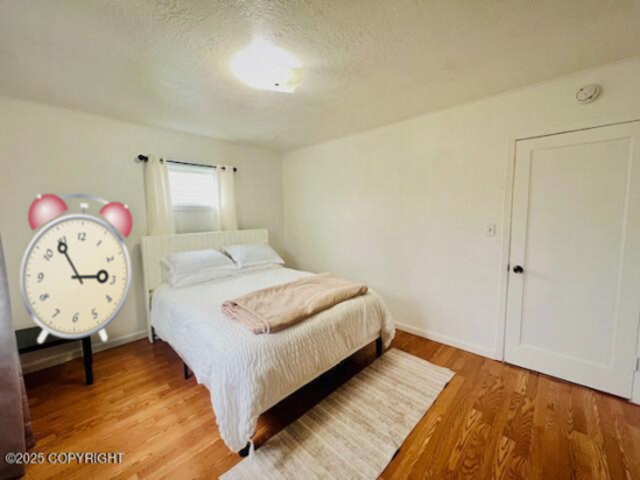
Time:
{"hour": 2, "minute": 54}
